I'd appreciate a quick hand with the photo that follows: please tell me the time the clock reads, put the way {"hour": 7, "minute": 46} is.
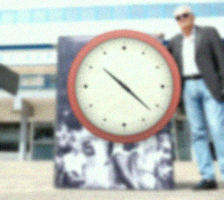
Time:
{"hour": 10, "minute": 22}
